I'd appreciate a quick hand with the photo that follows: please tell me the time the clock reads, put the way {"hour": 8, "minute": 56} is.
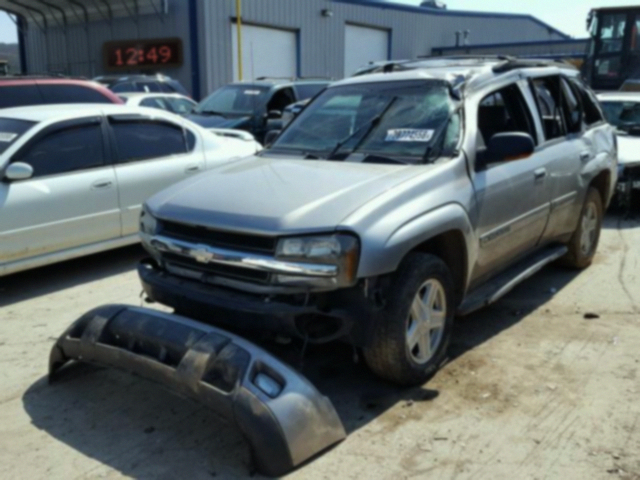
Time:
{"hour": 12, "minute": 49}
